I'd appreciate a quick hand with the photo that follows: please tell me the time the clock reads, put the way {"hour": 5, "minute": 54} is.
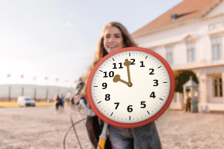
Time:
{"hour": 9, "minute": 59}
